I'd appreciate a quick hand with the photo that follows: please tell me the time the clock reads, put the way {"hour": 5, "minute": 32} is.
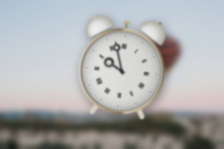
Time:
{"hour": 9, "minute": 57}
